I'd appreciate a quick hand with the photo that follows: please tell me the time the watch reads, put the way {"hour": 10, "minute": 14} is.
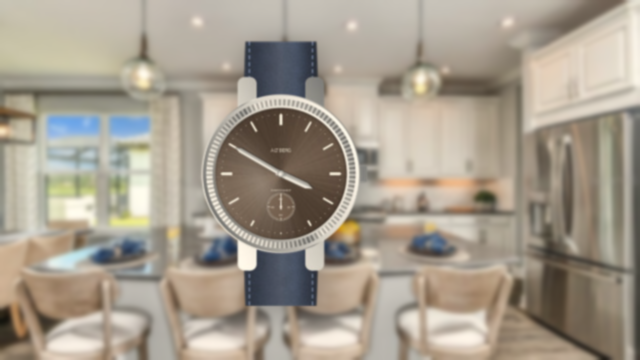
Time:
{"hour": 3, "minute": 50}
